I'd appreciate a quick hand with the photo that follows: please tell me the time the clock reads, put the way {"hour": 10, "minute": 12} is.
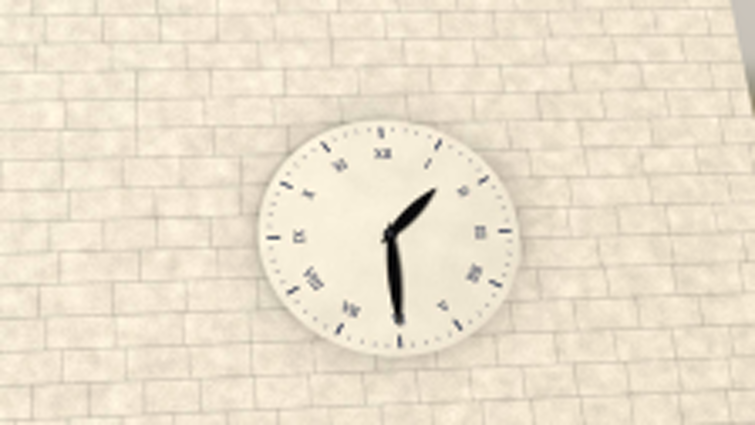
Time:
{"hour": 1, "minute": 30}
